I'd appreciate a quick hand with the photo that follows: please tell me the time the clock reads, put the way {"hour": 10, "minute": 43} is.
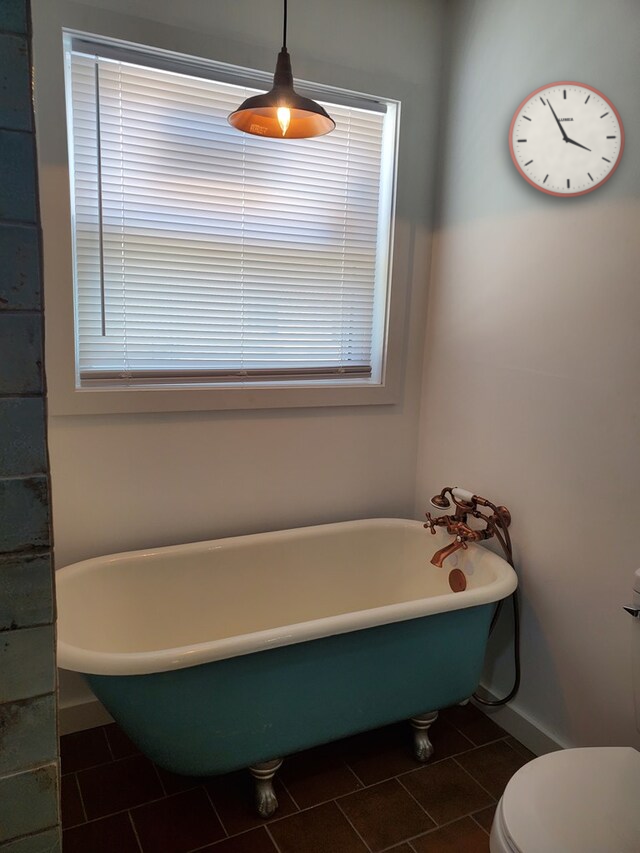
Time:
{"hour": 3, "minute": 56}
